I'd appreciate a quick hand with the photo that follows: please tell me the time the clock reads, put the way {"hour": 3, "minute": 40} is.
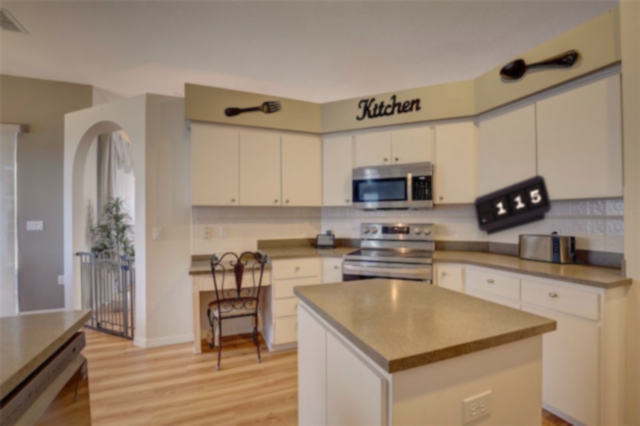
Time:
{"hour": 1, "minute": 15}
